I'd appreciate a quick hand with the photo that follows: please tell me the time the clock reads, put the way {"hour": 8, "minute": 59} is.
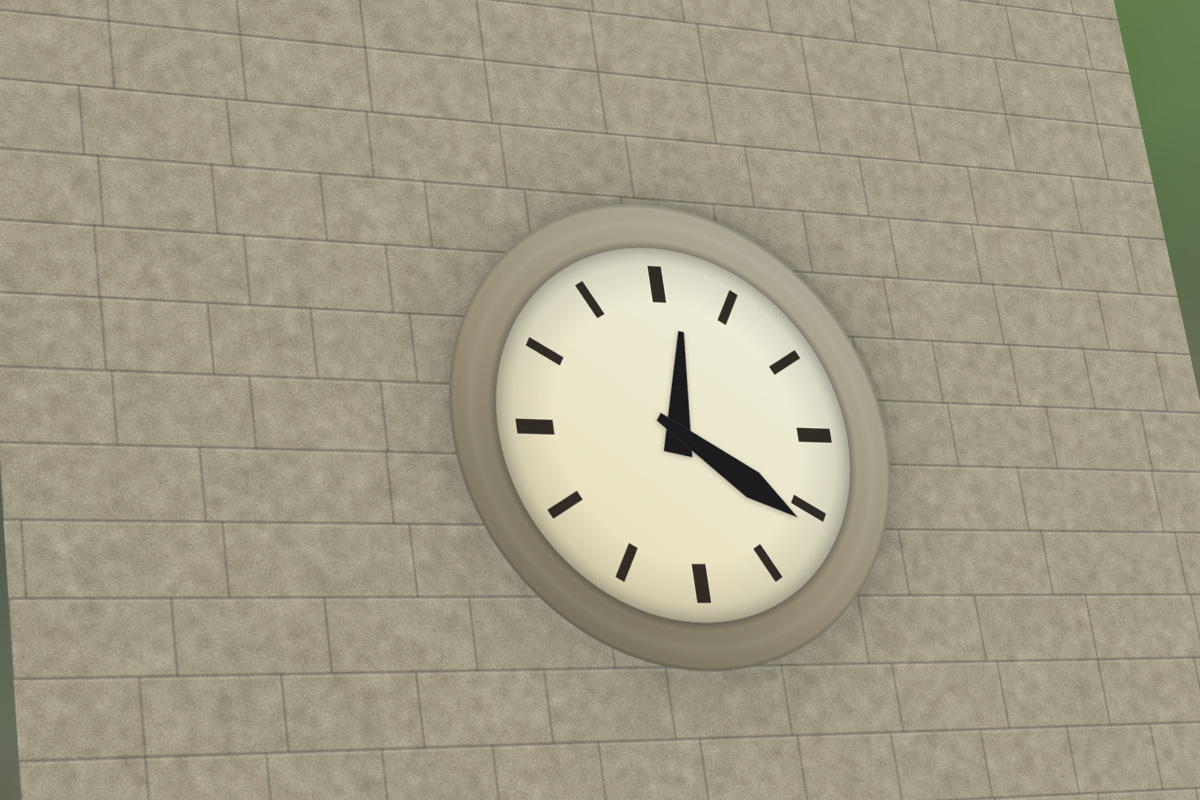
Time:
{"hour": 12, "minute": 21}
